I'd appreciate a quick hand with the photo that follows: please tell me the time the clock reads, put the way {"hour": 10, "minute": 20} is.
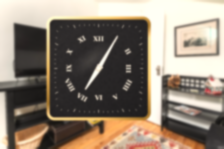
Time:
{"hour": 7, "minute": 5}
